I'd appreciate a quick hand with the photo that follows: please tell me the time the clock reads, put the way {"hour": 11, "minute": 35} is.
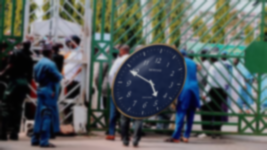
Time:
{"hour": 4, "minute": 49}
